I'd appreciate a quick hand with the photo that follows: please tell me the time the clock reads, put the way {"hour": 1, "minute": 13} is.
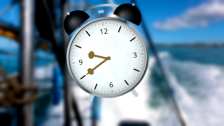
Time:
{"hour": 9, "minute": 40}
